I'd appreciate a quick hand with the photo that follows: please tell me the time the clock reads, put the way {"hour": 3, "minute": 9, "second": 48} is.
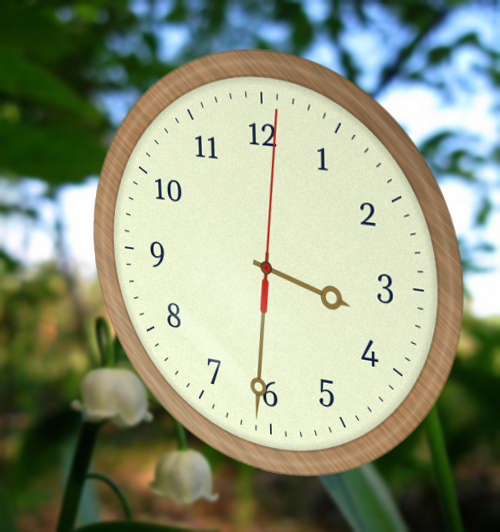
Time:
{"hour": 3, "minute": 31, "second": 1}
